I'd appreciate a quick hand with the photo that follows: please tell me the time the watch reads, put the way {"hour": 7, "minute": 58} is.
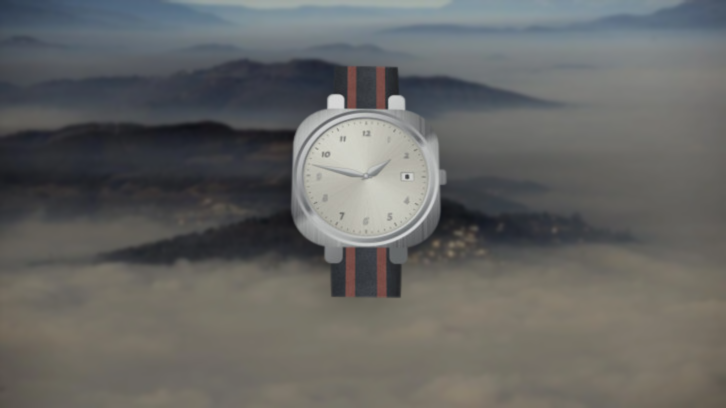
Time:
{"hour": 1, "minute": 47}
